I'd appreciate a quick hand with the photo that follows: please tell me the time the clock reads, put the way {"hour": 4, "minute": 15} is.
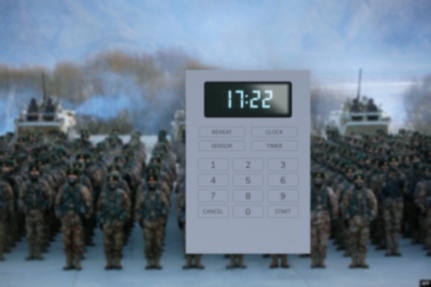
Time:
{"hour": 17, "minute": 22}
